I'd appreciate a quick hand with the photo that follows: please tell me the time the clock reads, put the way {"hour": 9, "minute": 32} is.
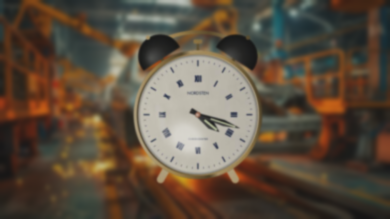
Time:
{"hour": 4, "minute": 18}
